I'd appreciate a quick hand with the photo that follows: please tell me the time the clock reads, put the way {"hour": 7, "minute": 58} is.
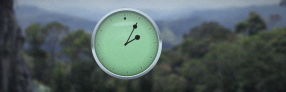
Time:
{"hour": 2, "minute": 5}
